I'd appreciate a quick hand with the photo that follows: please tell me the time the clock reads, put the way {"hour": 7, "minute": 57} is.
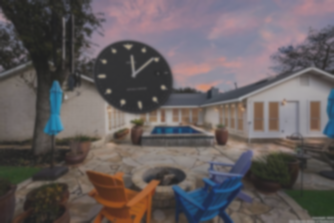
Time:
{"hour": 12, "minute": 9}
